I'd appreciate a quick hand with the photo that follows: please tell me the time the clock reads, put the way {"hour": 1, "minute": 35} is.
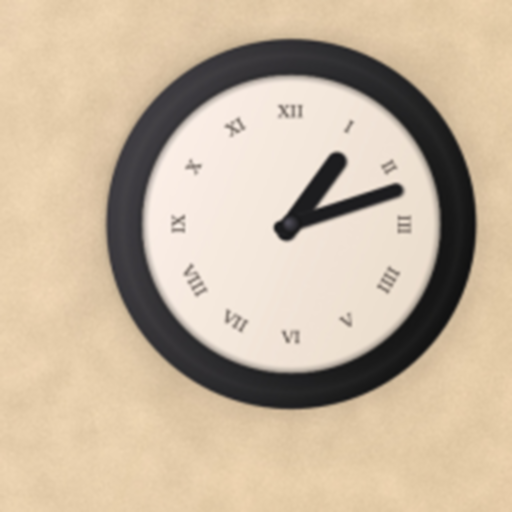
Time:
{"hour": 1, "minute": 12}
